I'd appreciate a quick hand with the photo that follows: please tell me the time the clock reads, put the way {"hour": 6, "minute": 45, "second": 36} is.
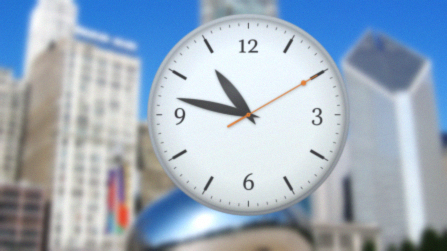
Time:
{"hour": 10, "minute": 47, "second": 10}
